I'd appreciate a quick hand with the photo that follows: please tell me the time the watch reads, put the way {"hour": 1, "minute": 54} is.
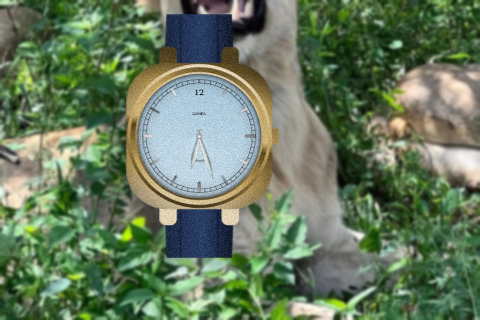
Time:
{"hour": 6, "minute": 27}
